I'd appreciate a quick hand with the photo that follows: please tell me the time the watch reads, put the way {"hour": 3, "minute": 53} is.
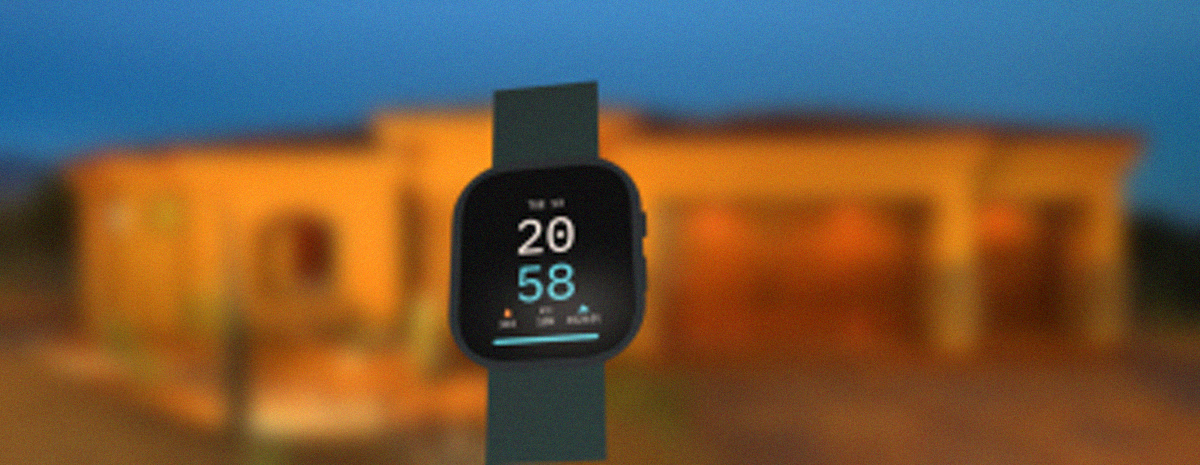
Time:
{"hour": 20, "minute": 58}
